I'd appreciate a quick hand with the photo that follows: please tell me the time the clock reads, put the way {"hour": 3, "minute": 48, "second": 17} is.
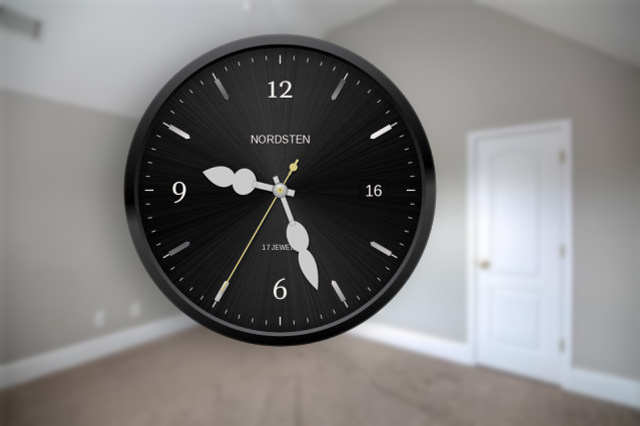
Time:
{"hour": 9, "minute": 26, "second": 35}
